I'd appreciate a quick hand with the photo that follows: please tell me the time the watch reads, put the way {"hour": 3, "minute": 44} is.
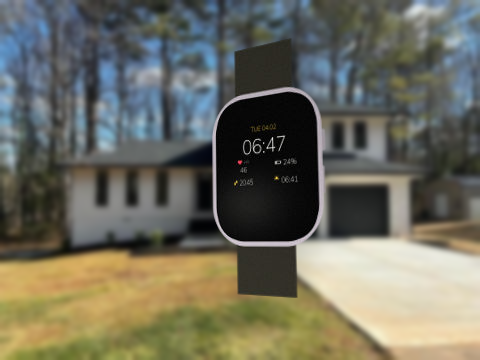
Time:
{"hour": 6, "minute": 47}
